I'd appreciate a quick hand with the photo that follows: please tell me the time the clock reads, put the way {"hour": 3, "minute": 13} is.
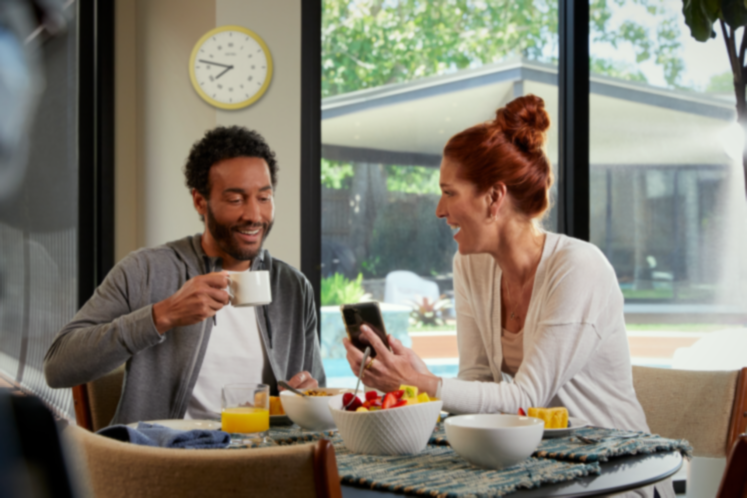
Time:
{"hour": 7, "minute": 47}
